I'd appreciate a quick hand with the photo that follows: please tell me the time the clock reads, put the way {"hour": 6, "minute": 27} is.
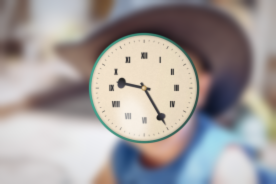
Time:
{"hour": 9, "minute": 25}
